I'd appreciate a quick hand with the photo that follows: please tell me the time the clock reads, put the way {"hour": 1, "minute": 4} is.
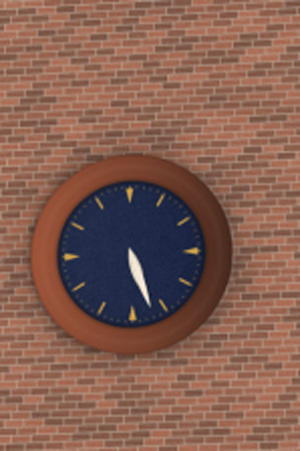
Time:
{"hour": 5, "minute": 27}
